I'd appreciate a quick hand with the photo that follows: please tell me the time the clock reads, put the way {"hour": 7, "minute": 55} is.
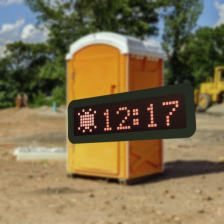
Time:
{"hour": 12, "minute": 17}
